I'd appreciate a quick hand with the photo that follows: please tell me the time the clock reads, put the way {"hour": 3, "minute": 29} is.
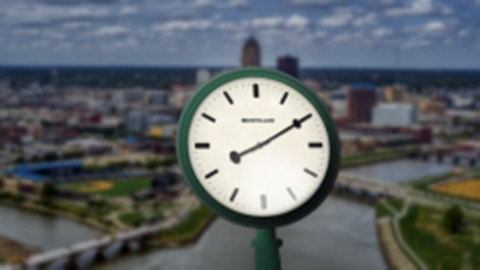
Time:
{"hour": 8, "minute": 10}
